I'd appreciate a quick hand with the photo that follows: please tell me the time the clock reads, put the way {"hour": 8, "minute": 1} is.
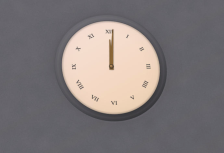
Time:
{"hour": 12, "minute": 1}
